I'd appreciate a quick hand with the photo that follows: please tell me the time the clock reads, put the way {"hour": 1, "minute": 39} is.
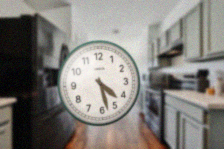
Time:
{"hour": 4, "minute": 28}
